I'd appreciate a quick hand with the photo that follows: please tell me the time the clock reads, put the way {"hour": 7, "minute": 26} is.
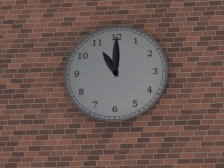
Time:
{"hour": 11, "minute": 0}
